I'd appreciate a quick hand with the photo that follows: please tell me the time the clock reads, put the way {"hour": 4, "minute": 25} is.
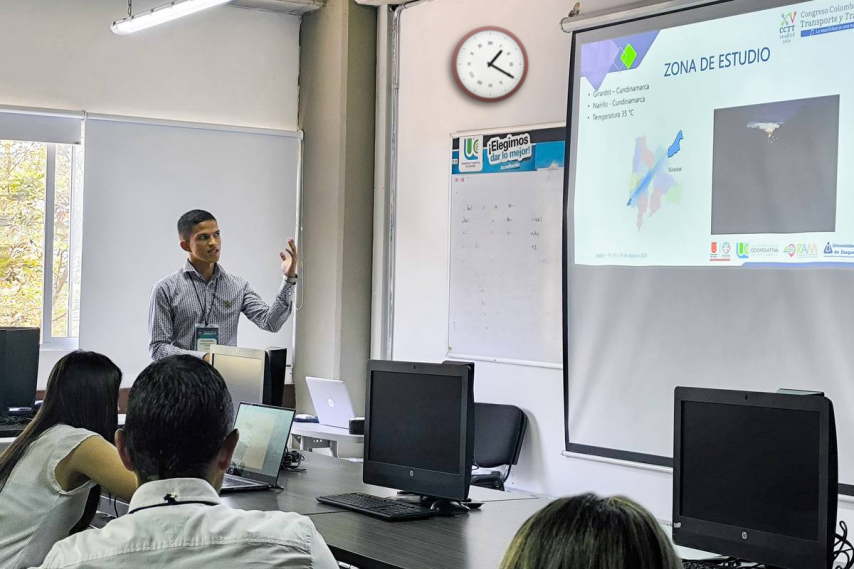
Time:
{"hour": 1, "minute": 20}
